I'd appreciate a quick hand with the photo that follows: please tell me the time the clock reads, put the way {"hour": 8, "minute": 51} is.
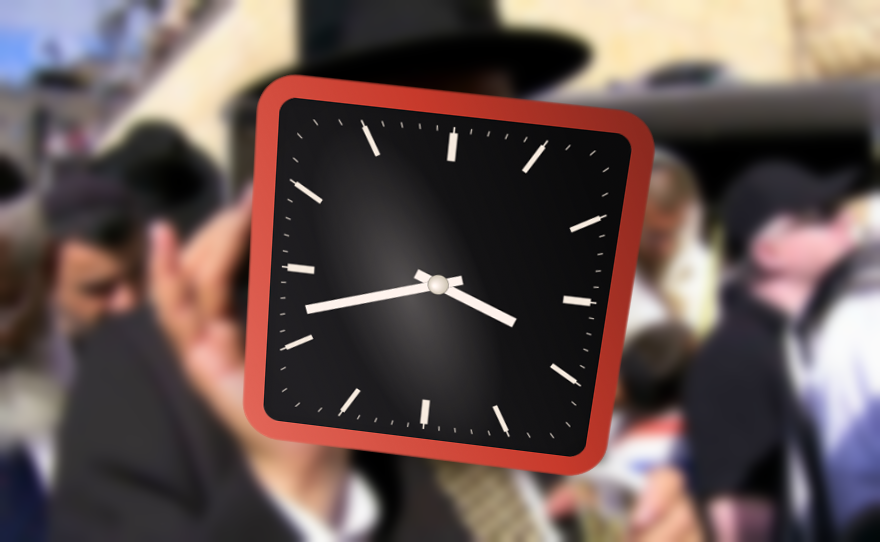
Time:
{"hour": 3, "minute": 42}
